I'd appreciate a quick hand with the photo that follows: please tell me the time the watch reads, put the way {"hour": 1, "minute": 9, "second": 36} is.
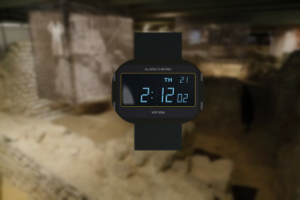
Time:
{"hour": 2, "minute": 12, "second": 2}
